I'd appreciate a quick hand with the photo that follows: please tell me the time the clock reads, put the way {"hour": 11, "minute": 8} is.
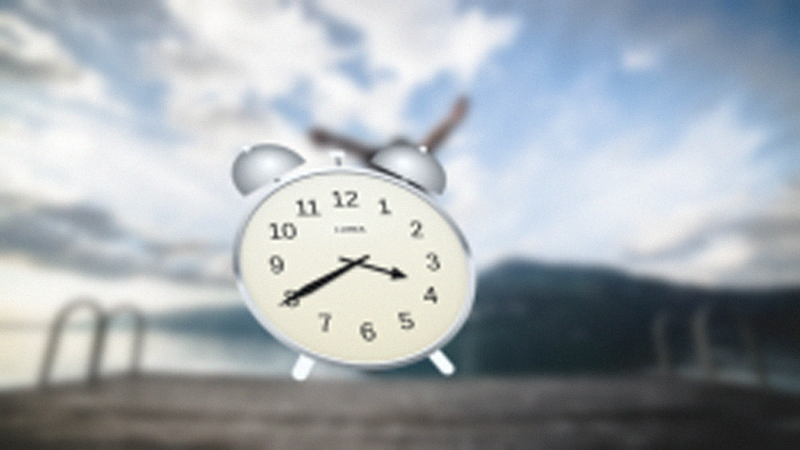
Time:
{"hour": 3, "minute": 40}
